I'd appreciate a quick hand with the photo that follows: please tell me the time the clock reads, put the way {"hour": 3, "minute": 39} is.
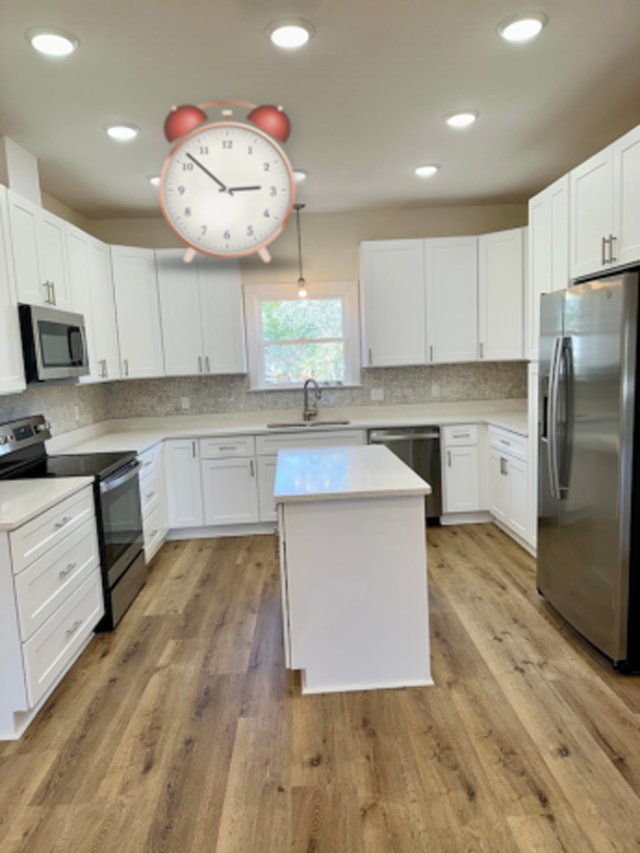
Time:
{"hour": 2, "minute": 52}
